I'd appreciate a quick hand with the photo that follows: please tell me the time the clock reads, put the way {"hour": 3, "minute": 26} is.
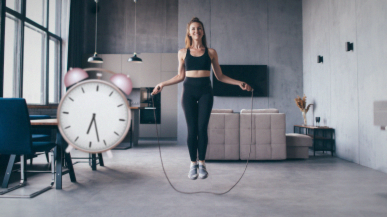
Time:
{"hour": 6, "minute": 27}
